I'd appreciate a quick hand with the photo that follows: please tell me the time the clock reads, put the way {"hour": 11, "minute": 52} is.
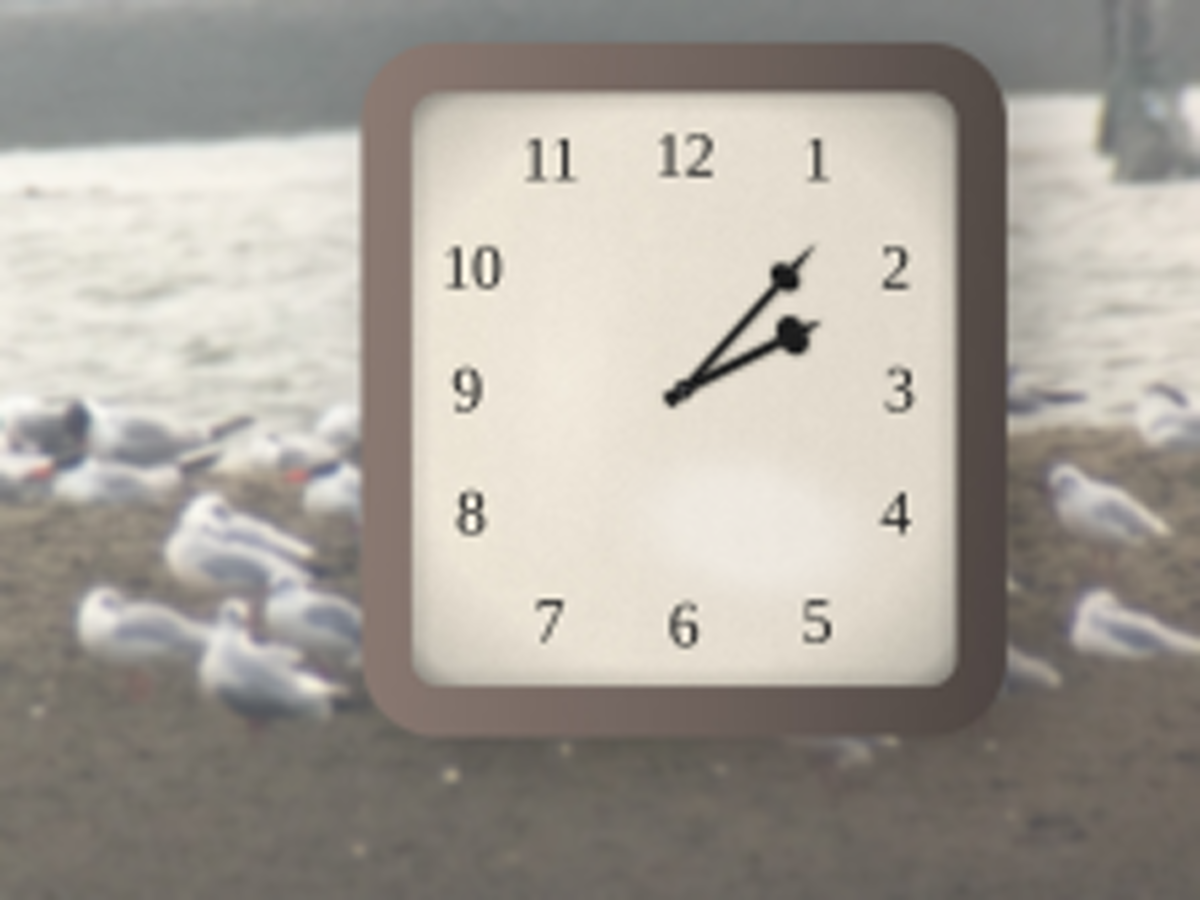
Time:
{"hour": 2, "minute": 7}
